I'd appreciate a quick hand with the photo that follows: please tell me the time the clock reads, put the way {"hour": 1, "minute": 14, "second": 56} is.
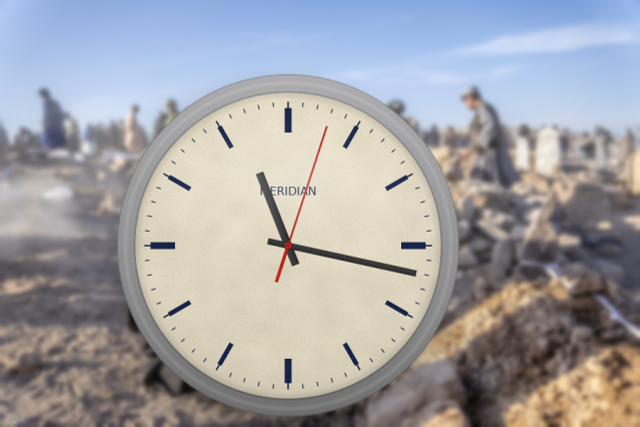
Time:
{"hour": 11, "minute": 17, "second": 3}
